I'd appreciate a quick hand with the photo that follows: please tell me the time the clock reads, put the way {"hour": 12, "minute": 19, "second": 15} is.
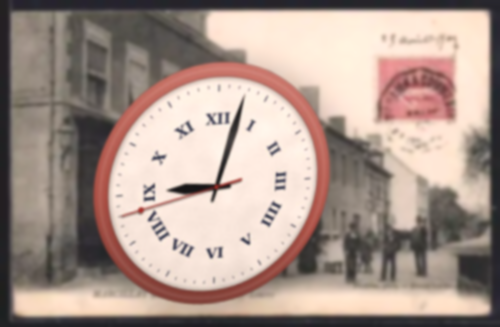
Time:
{"hour": 9, "minute": 2, "second": 43}
